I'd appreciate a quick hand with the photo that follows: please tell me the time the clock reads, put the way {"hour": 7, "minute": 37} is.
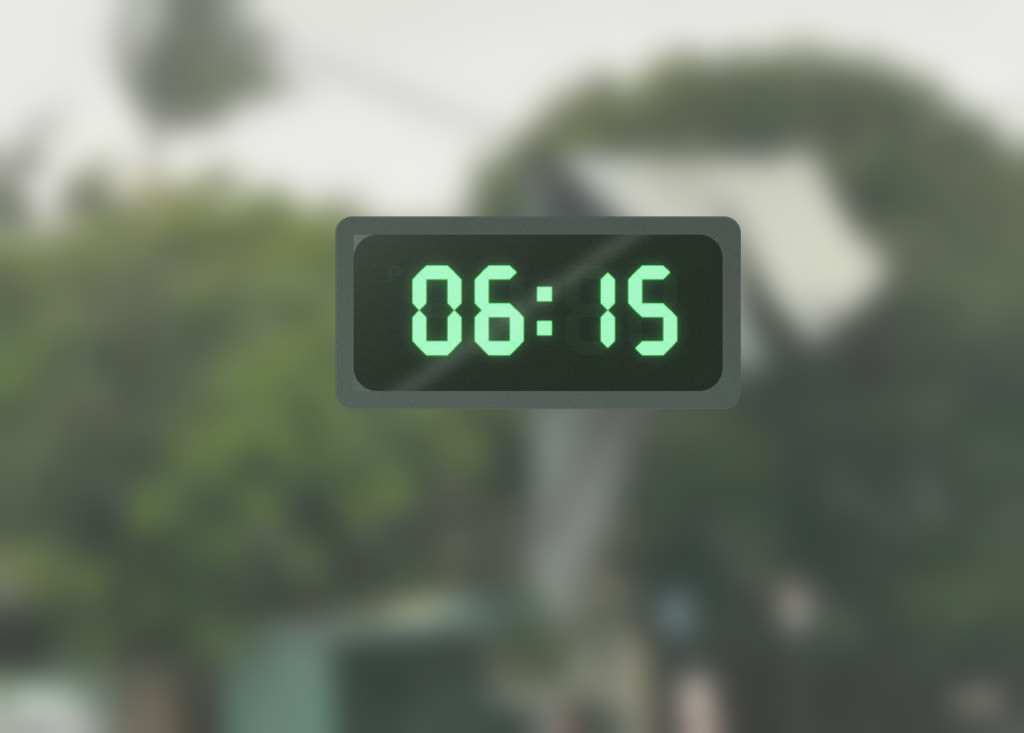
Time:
{"hour": 6, "minute": 15}
